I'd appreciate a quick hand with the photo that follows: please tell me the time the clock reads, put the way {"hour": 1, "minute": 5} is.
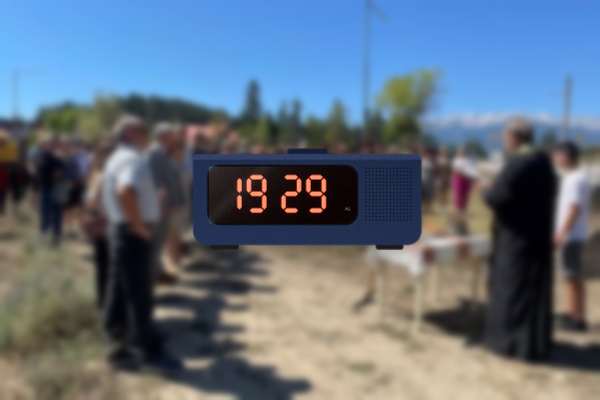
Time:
{"hour": 19, "minute": 29}
